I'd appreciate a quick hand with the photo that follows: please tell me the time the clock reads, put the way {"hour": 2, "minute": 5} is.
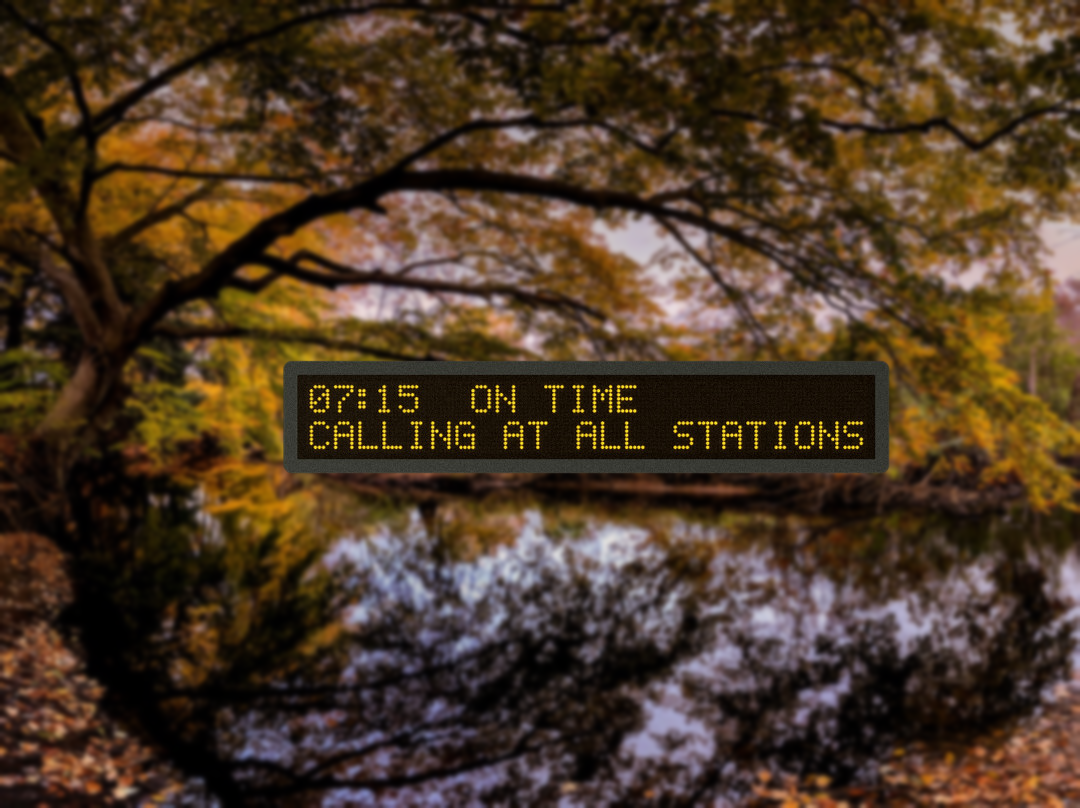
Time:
{"hour": 7, "minute": 15}
